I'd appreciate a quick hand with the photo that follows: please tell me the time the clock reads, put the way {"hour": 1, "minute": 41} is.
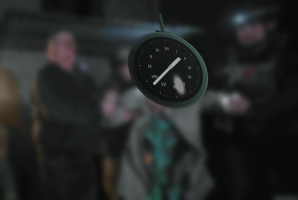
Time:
{"hour": 1, "minute": 38}
